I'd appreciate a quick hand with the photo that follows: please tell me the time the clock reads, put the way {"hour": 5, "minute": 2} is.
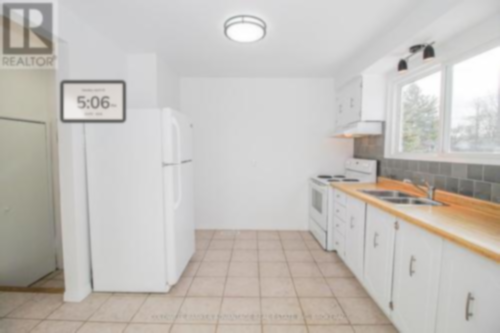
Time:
{"hour": 5, "minute": 6}
